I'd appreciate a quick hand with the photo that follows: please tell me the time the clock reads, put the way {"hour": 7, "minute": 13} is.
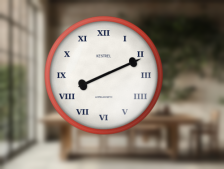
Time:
{"hour": 8, "minute": 11}
